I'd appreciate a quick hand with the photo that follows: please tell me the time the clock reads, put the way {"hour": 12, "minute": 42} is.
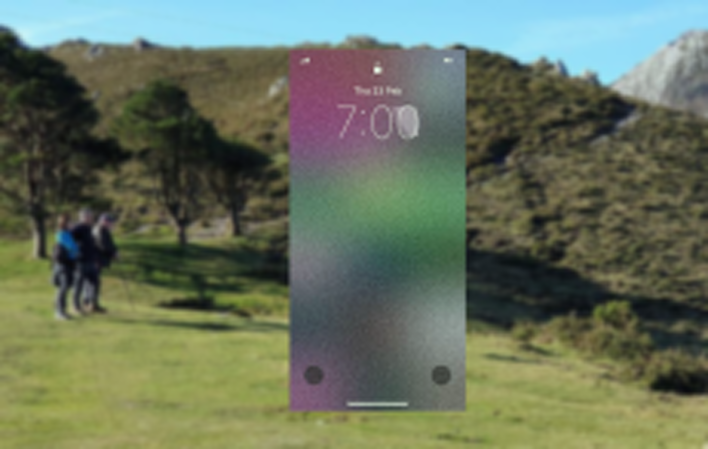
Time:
{"hour": 7, "minute": 0}
